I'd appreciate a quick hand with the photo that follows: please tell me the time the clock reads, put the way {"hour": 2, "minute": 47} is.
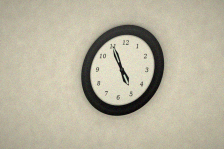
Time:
{"hour": 4, "minute": 55}
